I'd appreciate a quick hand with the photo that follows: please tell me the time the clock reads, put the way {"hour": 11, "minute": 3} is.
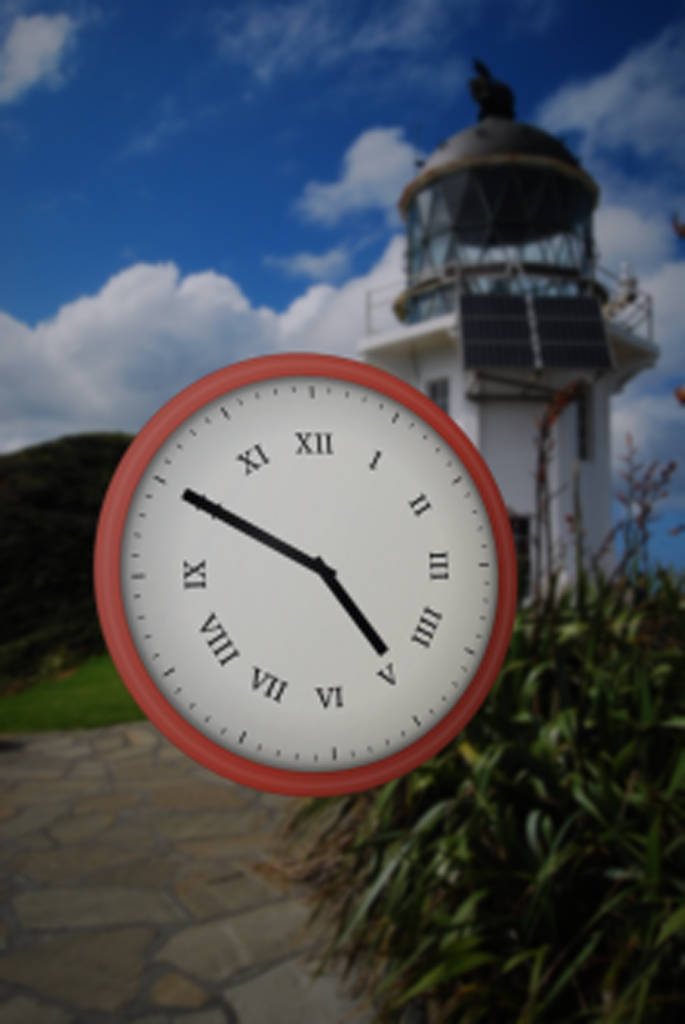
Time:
{"hour": 4, "minute": 50}
